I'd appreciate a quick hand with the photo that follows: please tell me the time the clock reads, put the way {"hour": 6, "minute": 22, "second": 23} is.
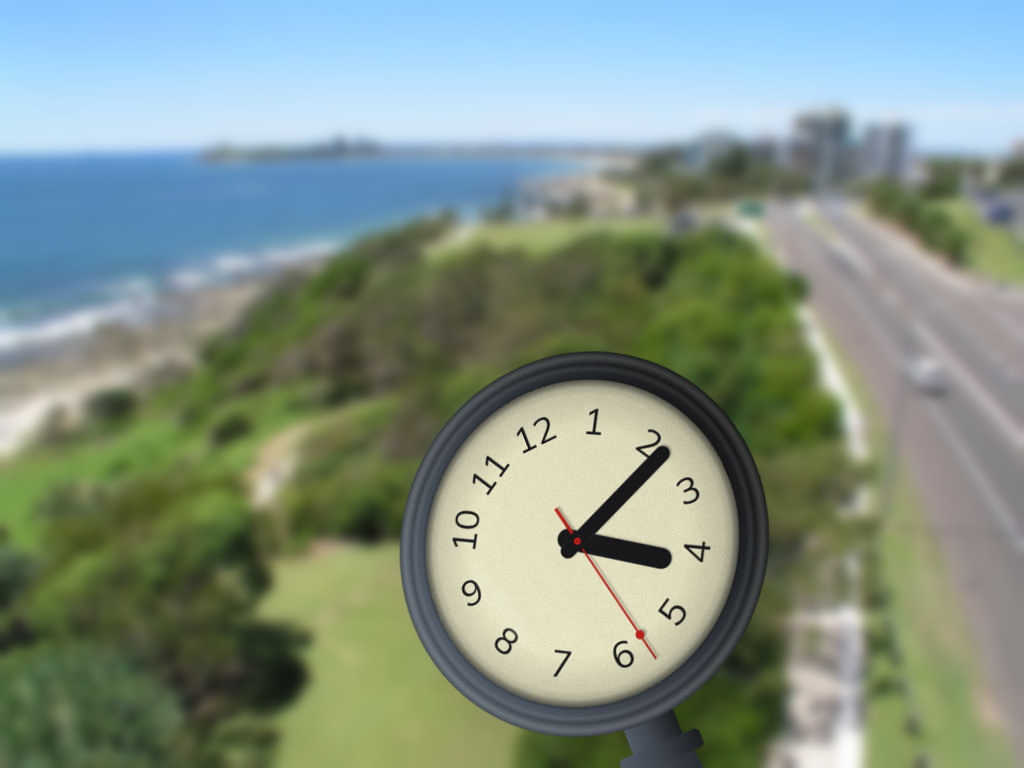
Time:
{"hour": 4, "minute": 11, "second": 28}
